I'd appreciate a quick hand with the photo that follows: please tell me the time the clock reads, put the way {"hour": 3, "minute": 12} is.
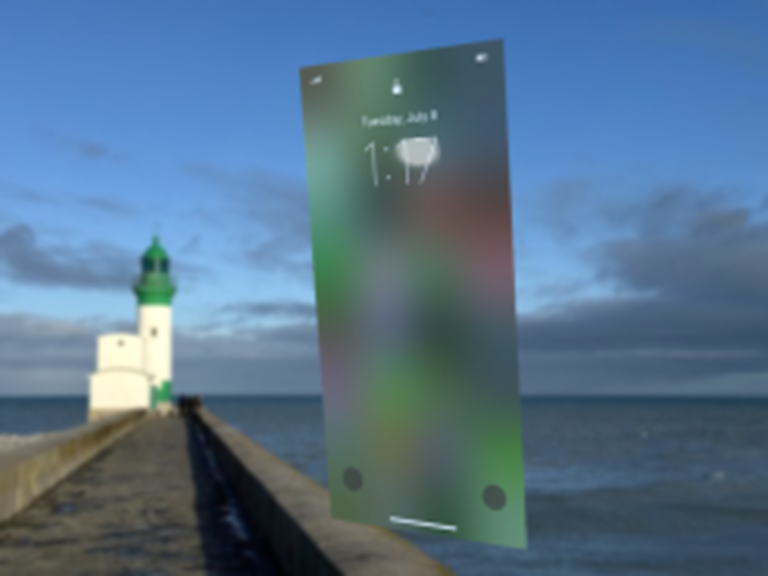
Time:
{"hour": 1, "minute": 17}
